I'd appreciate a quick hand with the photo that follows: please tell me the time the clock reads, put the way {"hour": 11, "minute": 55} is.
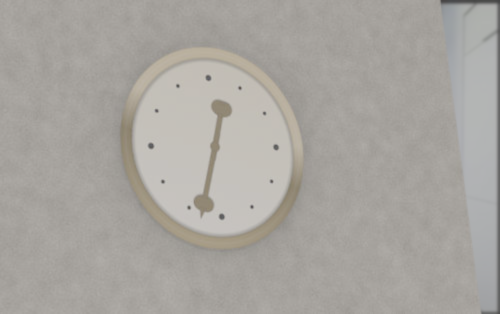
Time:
{"hour": 12, "minute": 33}
